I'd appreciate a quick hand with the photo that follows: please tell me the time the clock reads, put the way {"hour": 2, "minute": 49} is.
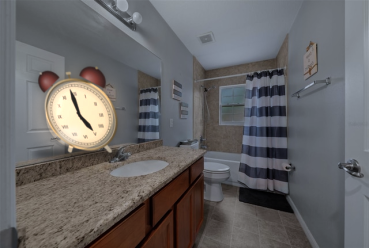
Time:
{"hour": 4, "minute": 59}
